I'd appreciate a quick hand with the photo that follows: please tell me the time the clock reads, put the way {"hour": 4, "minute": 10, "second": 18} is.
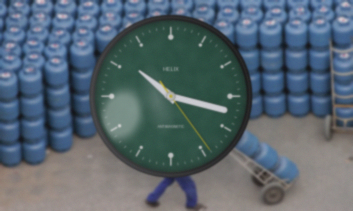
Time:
{"hour": 10, "minute": 17, "second": 24}
